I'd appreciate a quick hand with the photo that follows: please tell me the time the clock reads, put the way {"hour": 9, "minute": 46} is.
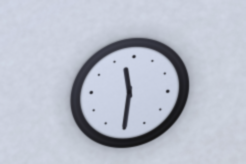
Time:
{"hour": 11, "minute": 30}
